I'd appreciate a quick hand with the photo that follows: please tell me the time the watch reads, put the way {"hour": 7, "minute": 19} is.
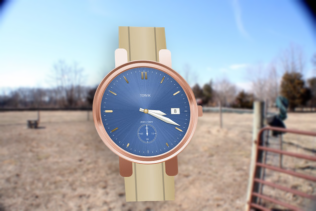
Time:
{"hour": 3, "minute": 19}
